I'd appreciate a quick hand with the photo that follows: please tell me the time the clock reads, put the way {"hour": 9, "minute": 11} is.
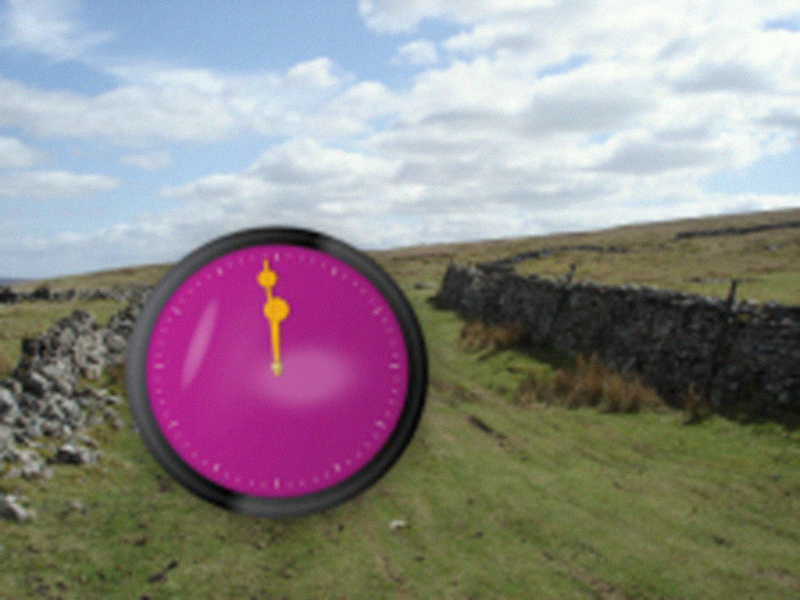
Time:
{"hour": 11, "minute": 59}
